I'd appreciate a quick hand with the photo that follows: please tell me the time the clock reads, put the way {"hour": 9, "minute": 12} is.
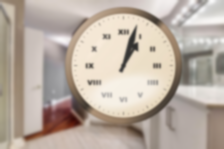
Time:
{"hour": 1, "minute": 3}
